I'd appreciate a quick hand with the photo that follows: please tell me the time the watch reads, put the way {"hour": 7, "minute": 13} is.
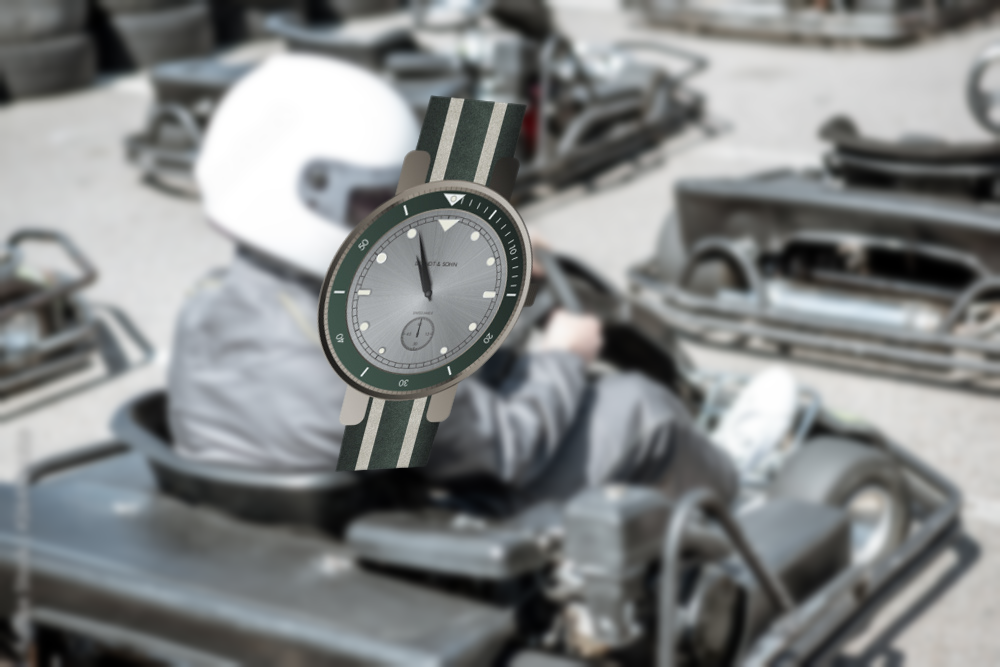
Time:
{"hour": 10, "minute": 56}
